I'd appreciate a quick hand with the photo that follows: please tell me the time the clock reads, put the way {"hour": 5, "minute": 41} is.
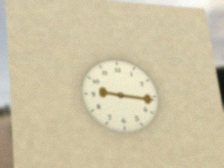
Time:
{"hour": 9, "minute": 16}
